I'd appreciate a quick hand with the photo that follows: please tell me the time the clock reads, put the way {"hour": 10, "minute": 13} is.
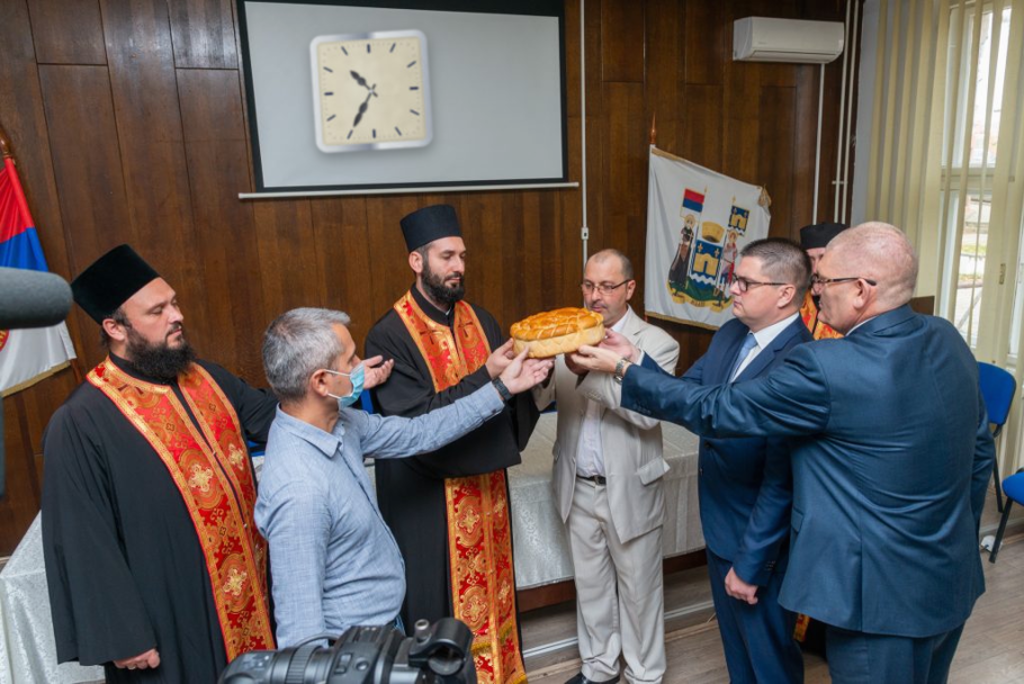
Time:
{"hour": 10, "minute": 35}
